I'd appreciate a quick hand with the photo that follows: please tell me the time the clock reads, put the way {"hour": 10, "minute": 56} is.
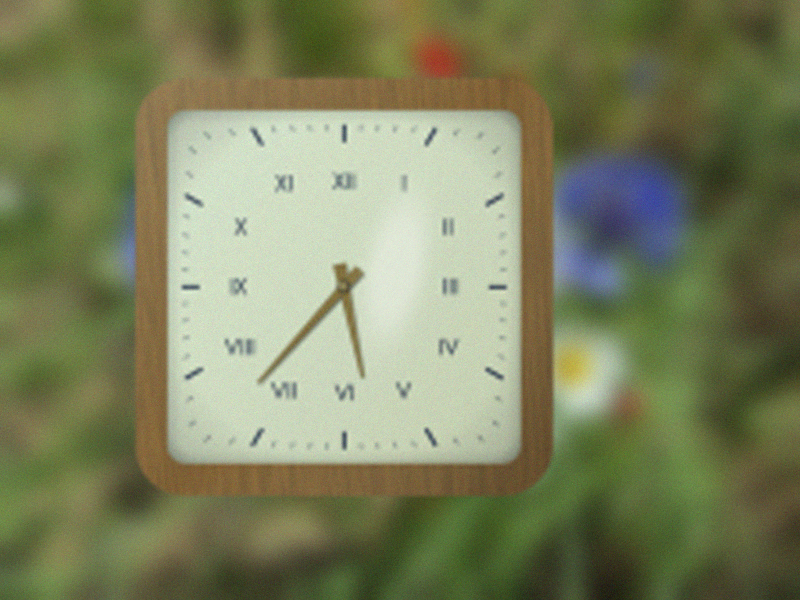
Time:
{"hour": 5, "minute": 37}
